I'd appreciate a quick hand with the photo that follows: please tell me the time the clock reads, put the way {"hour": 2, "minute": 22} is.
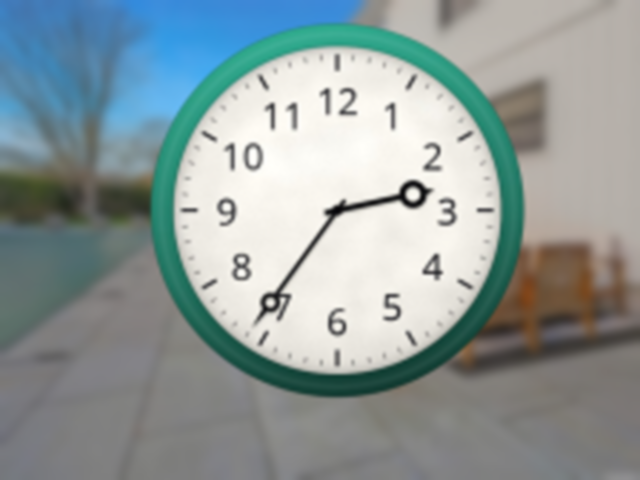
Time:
{"hour": 2, "minute": 36}
